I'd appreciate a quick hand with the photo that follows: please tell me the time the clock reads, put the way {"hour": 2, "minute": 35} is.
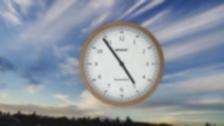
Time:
{"hour": 4, "minute": 54}
